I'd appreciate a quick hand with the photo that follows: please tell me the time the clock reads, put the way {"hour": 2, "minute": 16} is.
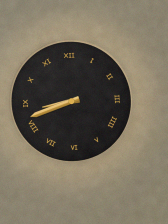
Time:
{"hour": 8, "minute": 42}
